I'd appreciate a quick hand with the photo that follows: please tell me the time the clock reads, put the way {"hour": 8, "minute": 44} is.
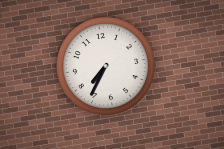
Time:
{"hour": 7, "minute": 36}
